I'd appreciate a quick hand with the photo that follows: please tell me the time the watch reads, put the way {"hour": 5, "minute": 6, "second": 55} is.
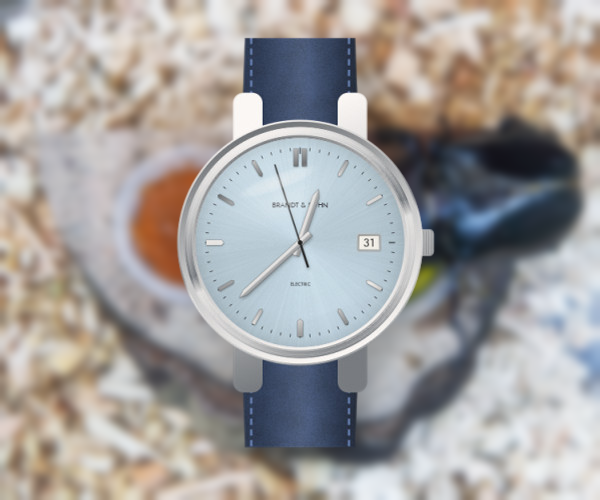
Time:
{"hour": 12, "minute": 37, "second": 57}
